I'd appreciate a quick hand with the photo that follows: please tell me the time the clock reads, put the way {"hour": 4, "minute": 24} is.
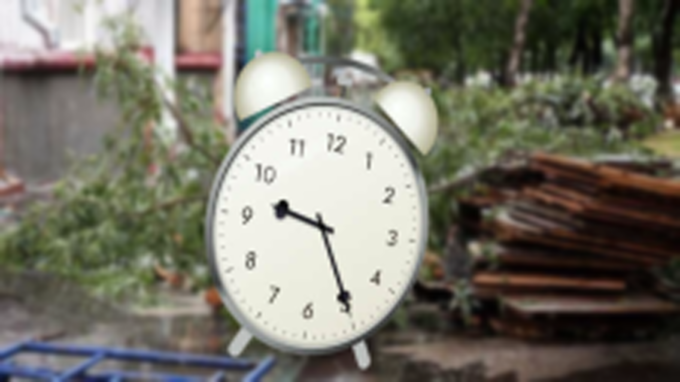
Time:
{"hour": 9, "minute": 25}
